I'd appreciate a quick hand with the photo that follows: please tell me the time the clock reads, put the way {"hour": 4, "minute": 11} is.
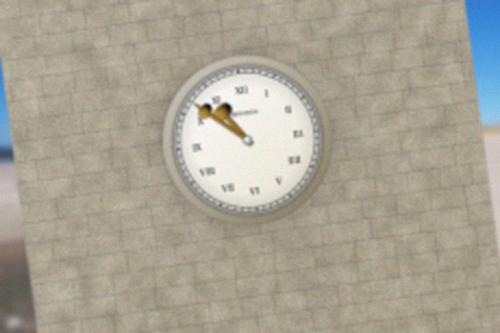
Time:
{"hour": 10, "minute": 52}
